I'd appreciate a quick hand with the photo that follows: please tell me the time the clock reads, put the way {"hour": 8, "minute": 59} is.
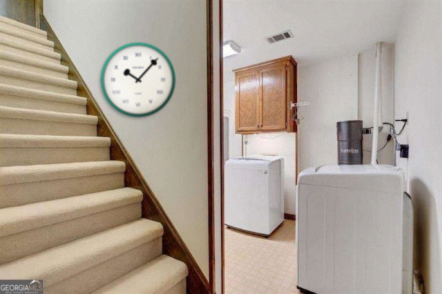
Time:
{"hour": 10, "minute": 7}
